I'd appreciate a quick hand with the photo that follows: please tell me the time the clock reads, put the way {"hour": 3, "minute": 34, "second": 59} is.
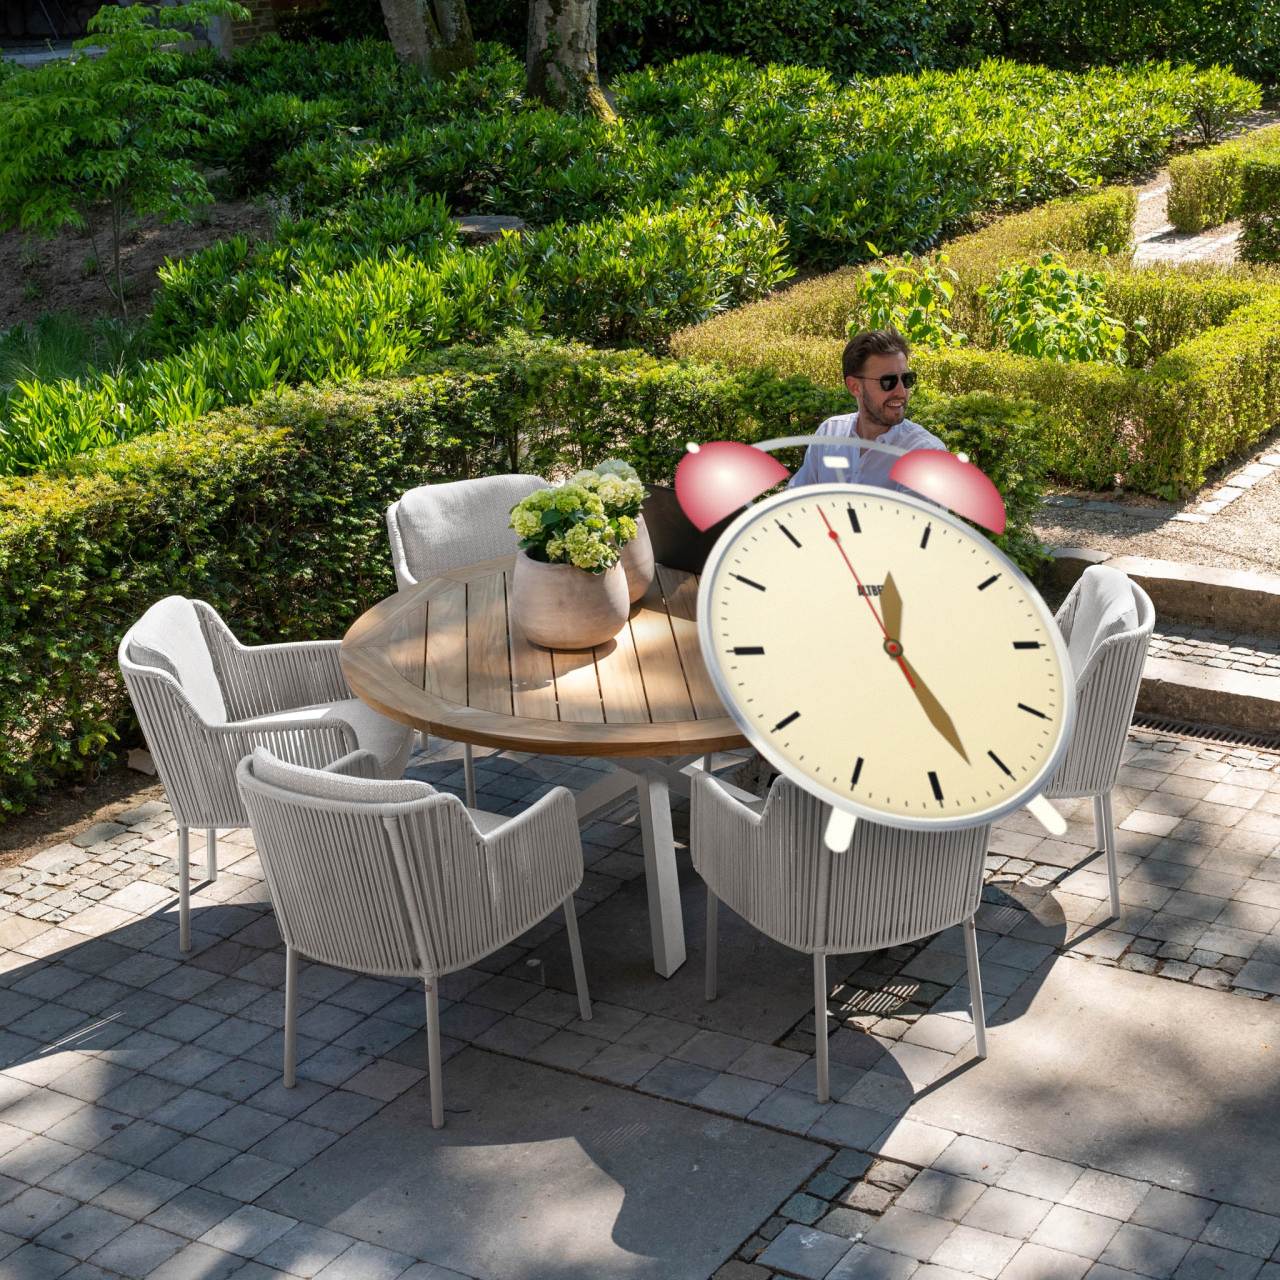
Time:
{"hour": 12, "minute": 26, "second": 58}
